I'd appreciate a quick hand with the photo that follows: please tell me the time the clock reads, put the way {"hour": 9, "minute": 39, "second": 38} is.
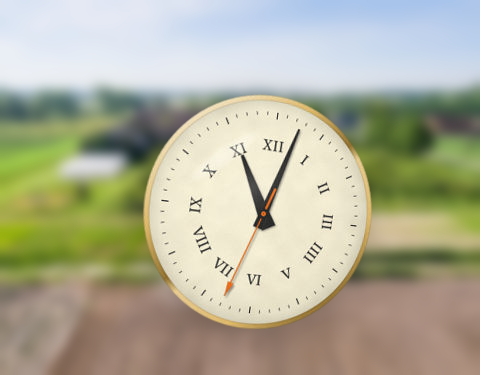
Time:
{"hour": 11, "minute": 2, "second": 33}
